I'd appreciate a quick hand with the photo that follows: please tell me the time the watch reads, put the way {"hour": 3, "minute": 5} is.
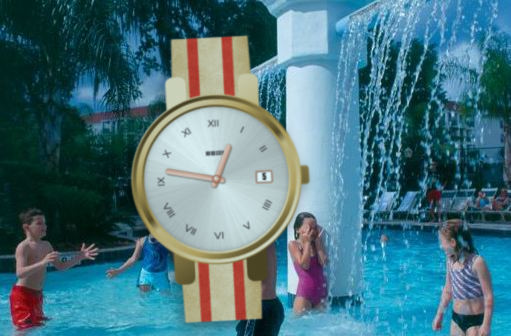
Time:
{"hour": 12, "minute": 47}
